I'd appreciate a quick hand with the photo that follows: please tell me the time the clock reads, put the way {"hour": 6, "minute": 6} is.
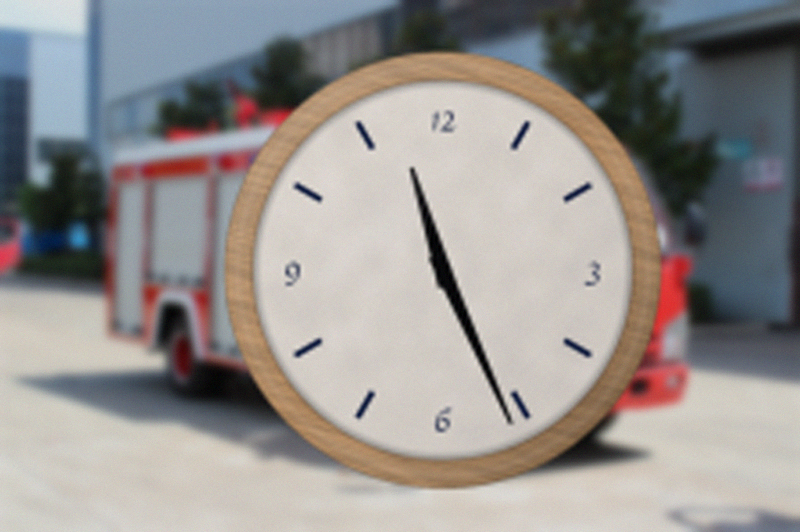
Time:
{"hour": 11, "minute": 26}
